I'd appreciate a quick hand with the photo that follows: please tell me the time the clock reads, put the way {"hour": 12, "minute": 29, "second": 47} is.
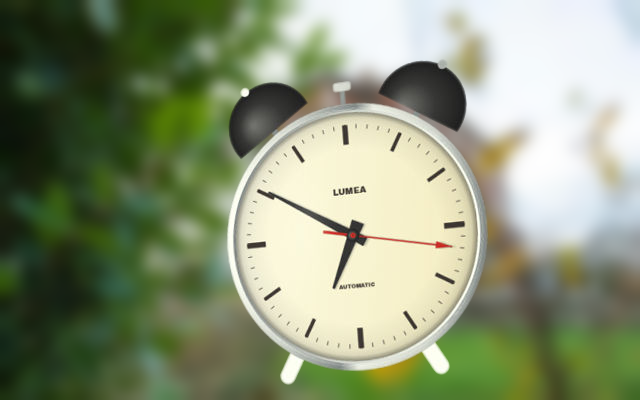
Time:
{"hour": 6, "minute": 50, "second": 17}
